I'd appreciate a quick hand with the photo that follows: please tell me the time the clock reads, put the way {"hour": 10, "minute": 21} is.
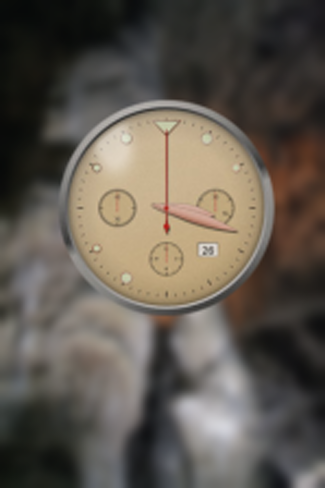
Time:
{"hour": 3, "minute": 18}
